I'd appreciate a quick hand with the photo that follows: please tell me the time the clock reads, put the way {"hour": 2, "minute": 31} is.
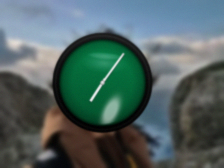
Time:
{"hour": 7, "minute": 6}
